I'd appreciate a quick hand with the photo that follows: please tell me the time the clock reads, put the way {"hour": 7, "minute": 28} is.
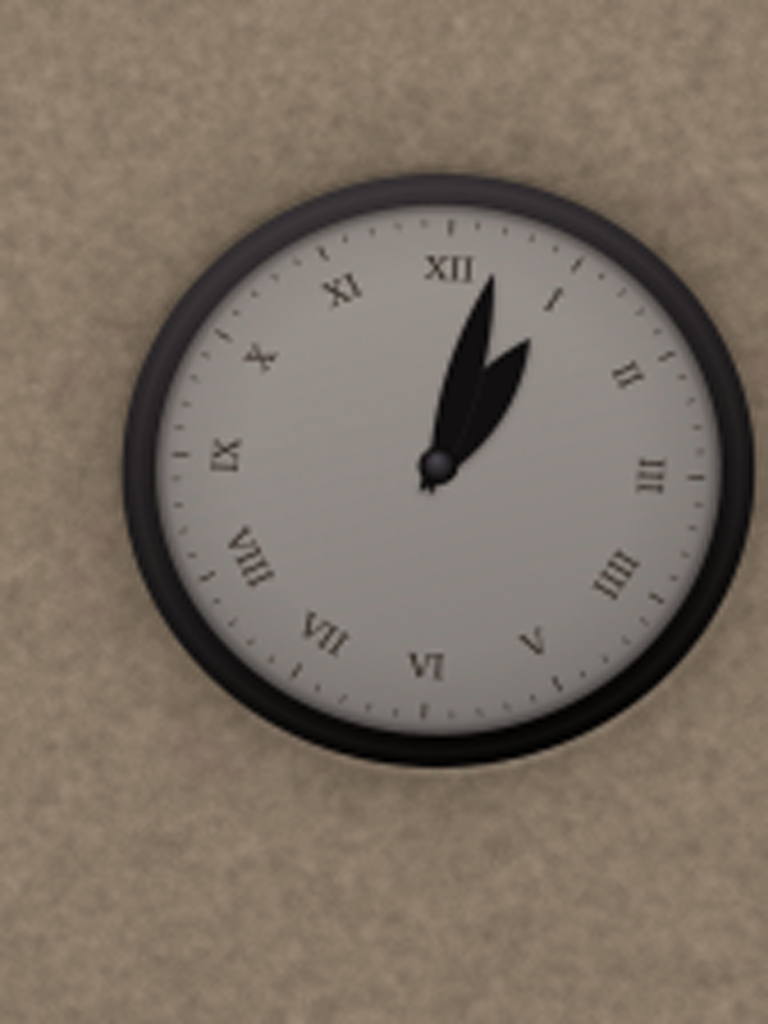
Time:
{"hour": 1, "minute": 2}
